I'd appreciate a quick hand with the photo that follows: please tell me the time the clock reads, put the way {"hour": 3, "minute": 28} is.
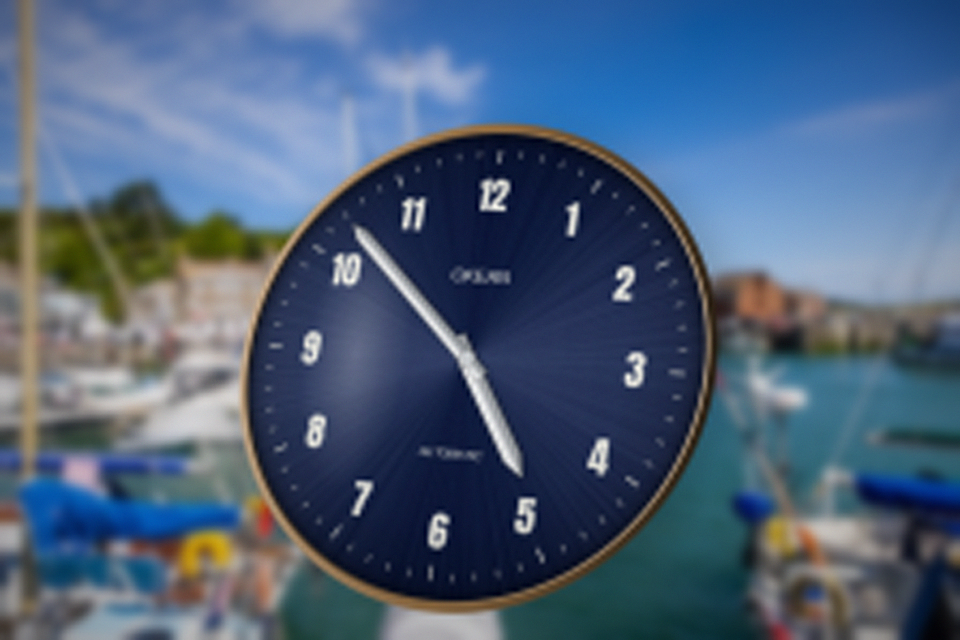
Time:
{"hour": 4, "minute": 52}
